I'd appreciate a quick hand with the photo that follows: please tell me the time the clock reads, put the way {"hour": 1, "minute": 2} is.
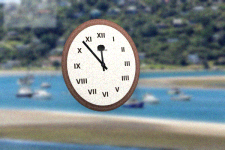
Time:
{"hour": 11, "minute": 53}
